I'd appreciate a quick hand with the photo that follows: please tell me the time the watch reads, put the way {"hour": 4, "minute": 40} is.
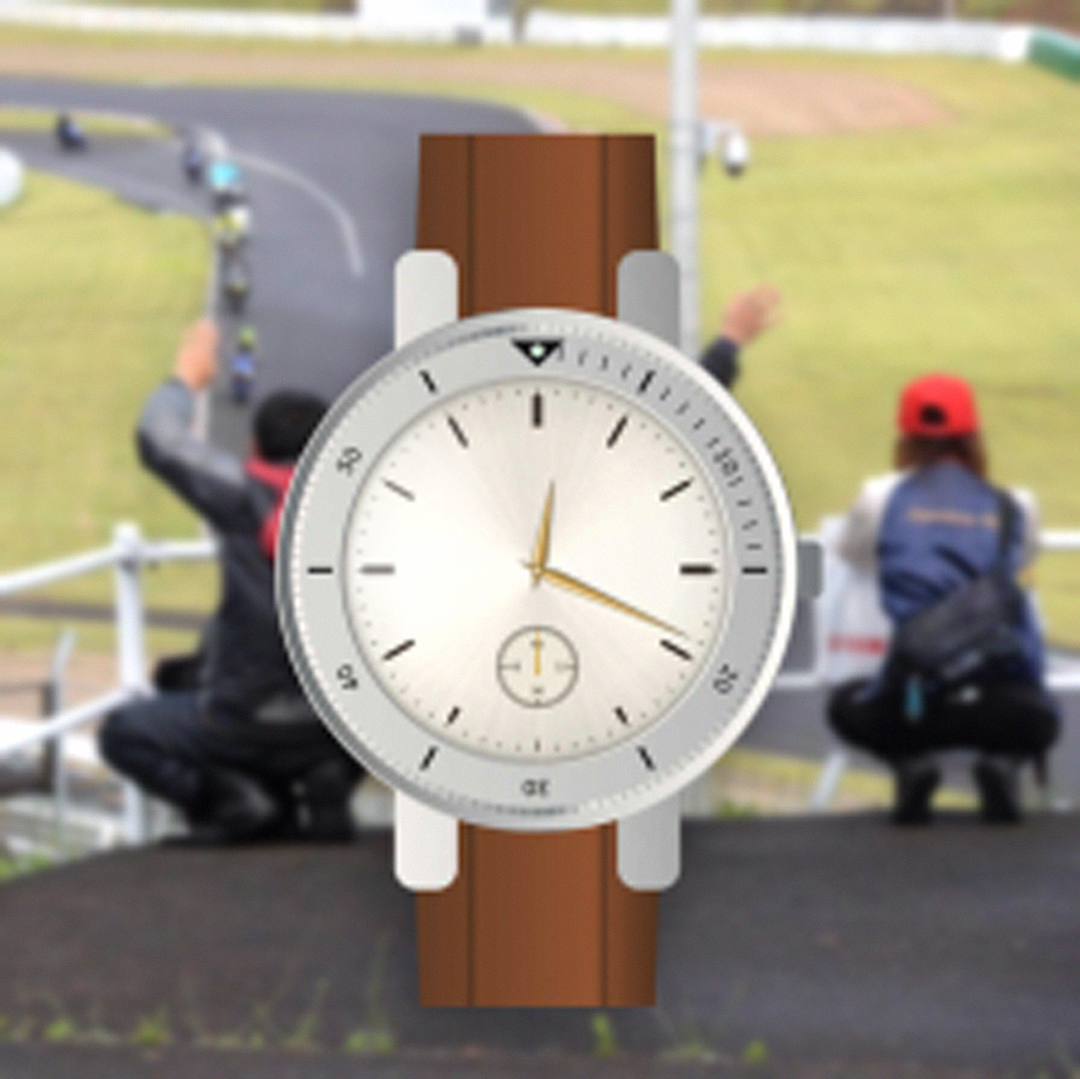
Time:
{"hour": 12, "minute": 19}
